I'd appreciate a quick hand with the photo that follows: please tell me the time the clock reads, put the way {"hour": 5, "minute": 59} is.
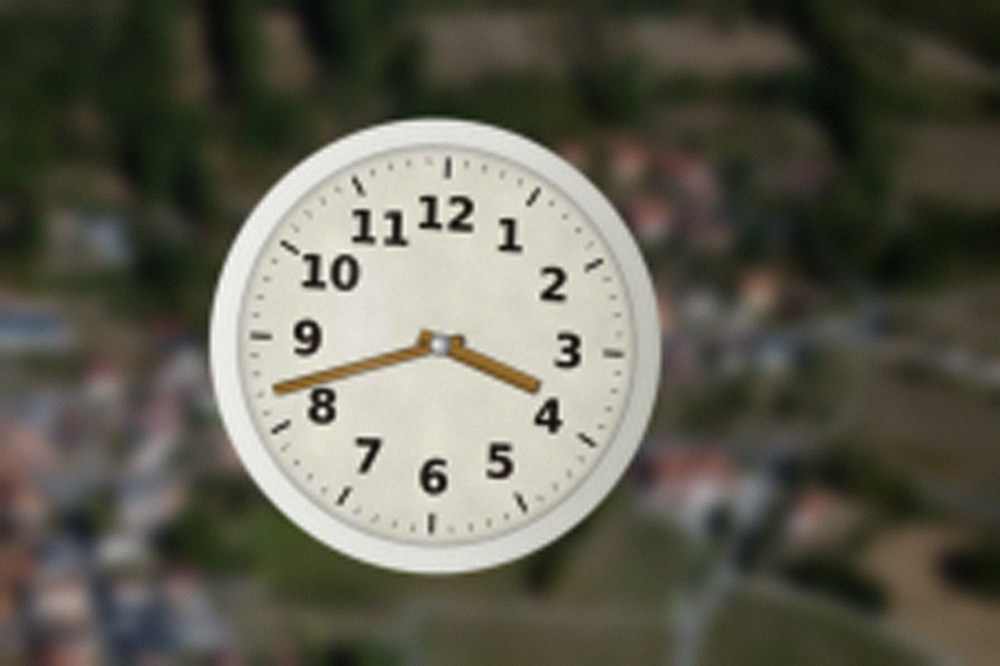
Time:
{"hour": 3, "minute": 42}
